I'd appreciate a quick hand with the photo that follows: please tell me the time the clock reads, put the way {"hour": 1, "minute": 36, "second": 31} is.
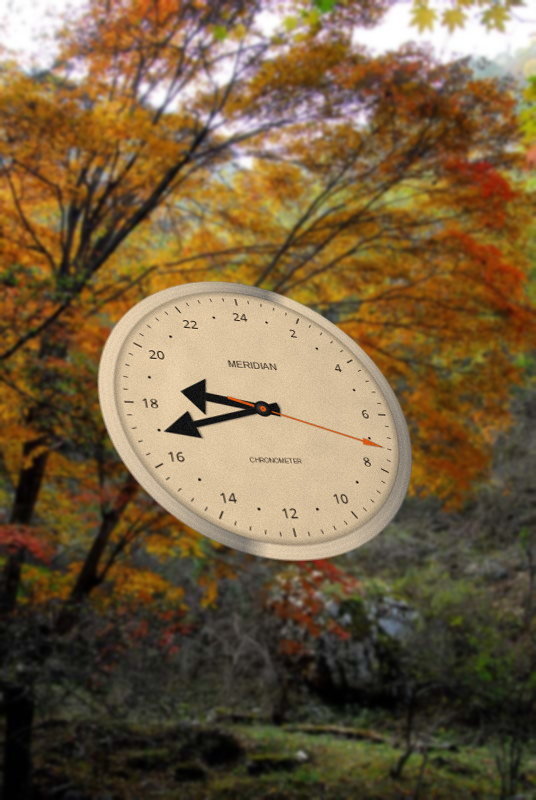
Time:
{"hour": 18, "minute": 42, "second": 18}
